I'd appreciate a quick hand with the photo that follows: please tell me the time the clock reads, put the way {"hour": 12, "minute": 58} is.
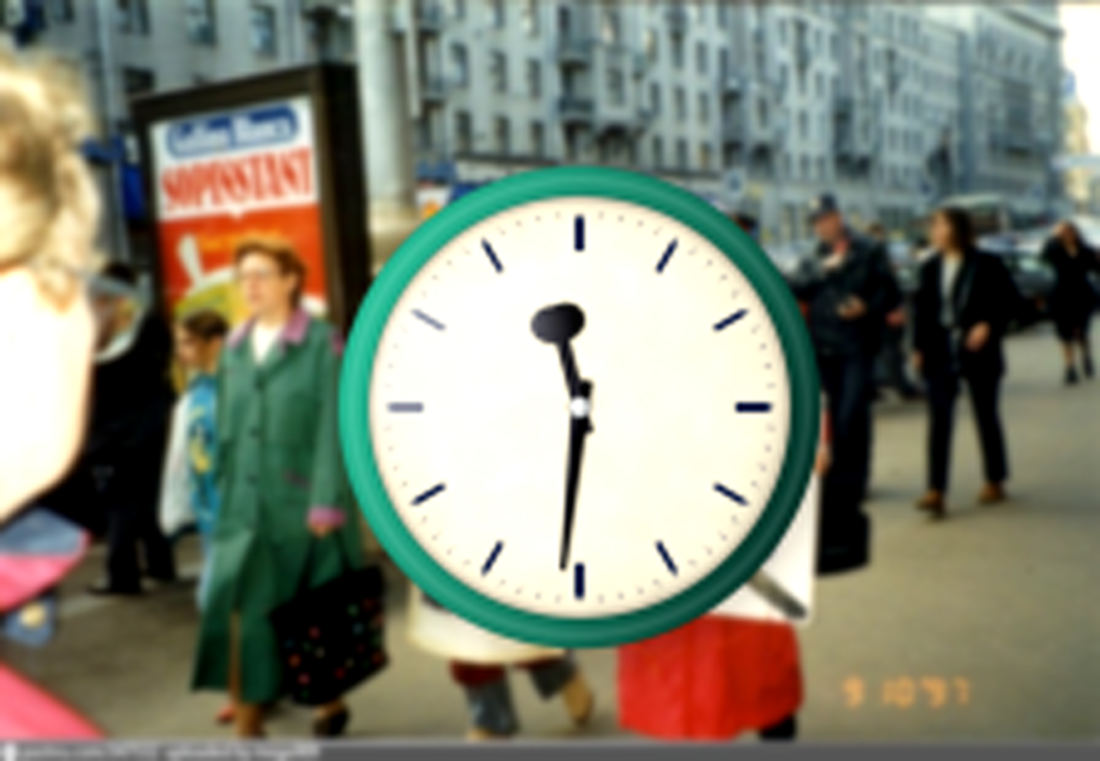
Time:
{"hour": 11, "minute": 31}
